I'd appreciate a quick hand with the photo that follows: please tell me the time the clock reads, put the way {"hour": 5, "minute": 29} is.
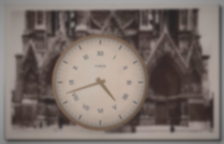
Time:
{"hour": 4, "minute": 42}
